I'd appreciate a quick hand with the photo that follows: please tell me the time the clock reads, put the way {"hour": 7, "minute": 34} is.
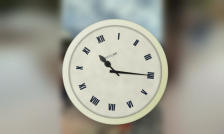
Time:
{"hour": 11, "minute": 20}
